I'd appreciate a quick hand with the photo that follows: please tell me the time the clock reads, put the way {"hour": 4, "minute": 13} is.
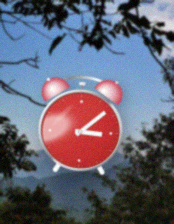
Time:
{"hour": 3, "minute": 8}
